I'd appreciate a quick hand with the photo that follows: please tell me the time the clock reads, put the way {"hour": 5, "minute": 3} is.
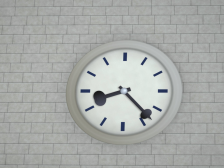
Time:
{"hour": 8, "minute": 23}
